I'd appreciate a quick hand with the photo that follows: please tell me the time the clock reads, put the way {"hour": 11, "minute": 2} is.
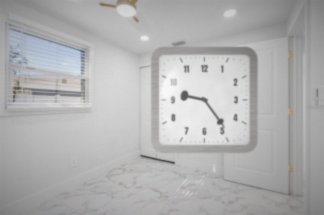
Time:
{"hour": 9, "minute": 24}
